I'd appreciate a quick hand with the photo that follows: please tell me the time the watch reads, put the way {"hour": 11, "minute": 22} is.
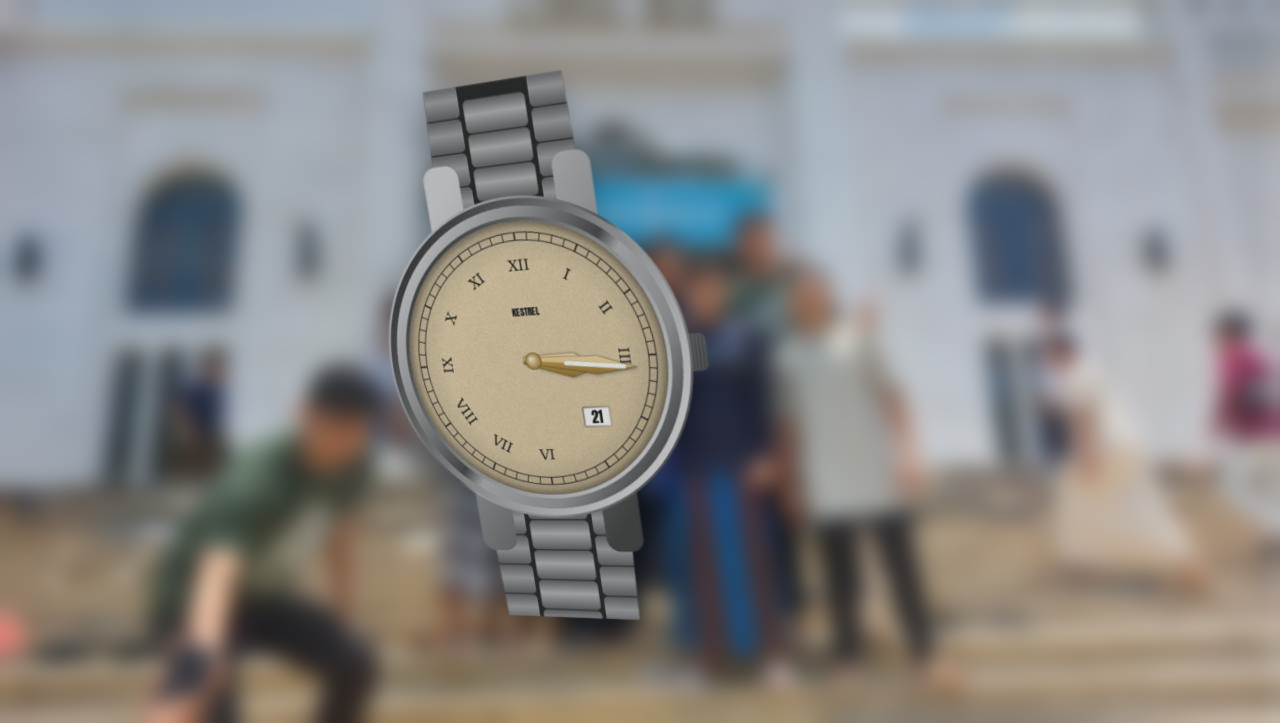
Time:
{"hour": 3, "minute": 16}
